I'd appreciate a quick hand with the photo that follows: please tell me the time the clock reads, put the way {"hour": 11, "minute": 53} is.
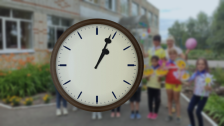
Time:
{"hour": 1, "minute": 4}
